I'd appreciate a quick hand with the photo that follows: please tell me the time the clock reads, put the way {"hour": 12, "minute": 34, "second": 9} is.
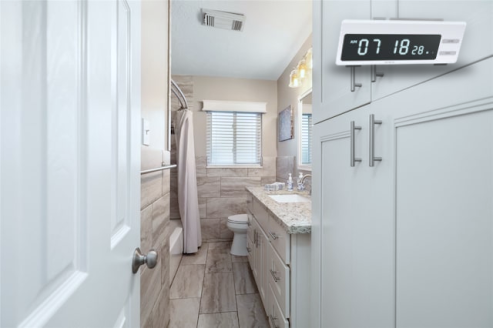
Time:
{"hour": 7, "minute": 18, "second": 28}
